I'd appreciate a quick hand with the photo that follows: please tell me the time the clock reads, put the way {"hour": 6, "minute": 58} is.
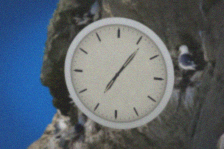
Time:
{"hour": 7, "minute": 6}
